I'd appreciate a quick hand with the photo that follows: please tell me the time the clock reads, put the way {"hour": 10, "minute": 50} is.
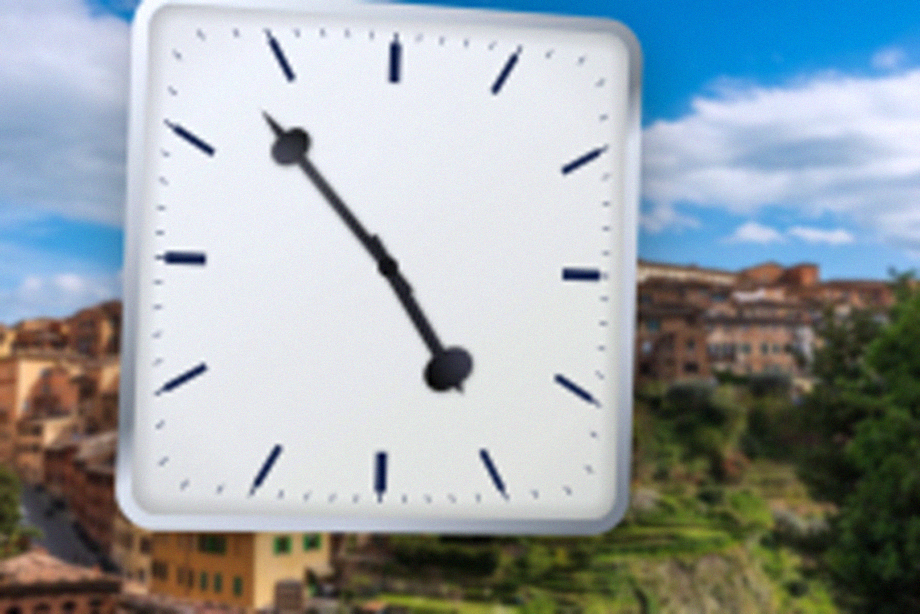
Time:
{"hour": 4, "minute": 53}
